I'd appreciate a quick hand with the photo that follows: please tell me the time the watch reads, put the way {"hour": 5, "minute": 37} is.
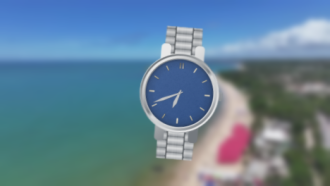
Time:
{"hour": 6, "minute": 41}
